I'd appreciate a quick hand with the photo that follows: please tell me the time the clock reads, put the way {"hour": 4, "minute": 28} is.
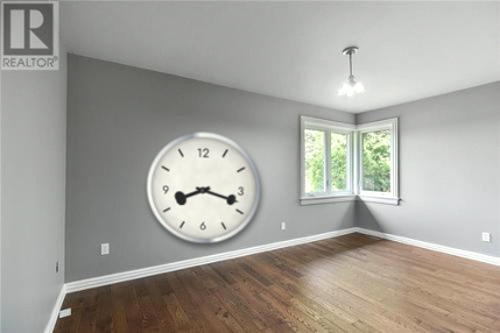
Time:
{"hour": 8, "minute": 18}
